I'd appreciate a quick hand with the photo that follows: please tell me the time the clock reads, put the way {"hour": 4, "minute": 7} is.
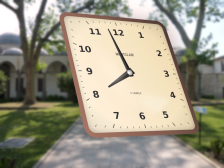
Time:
{"hour": 7, "minute": 58}
